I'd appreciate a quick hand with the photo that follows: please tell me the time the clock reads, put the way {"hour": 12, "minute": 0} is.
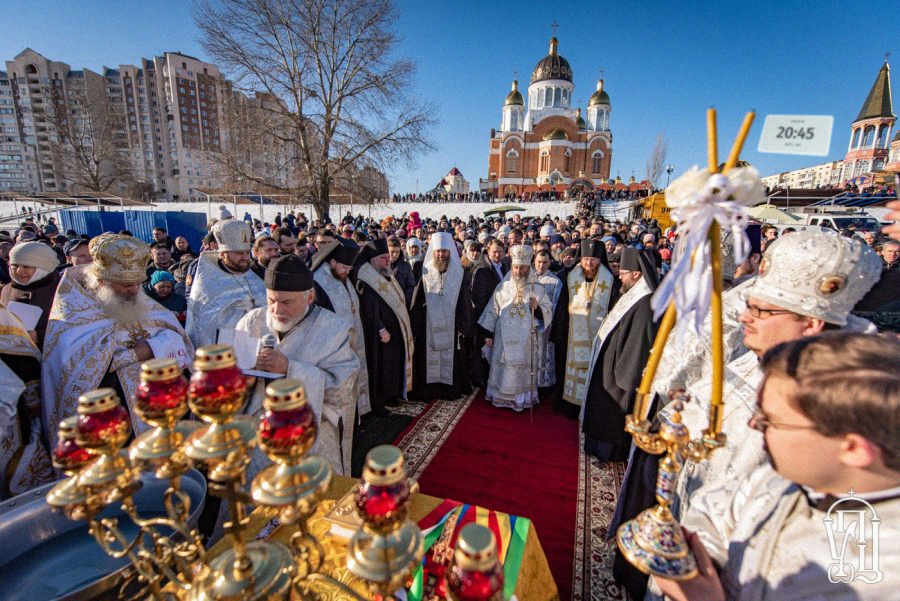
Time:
{"hour": 20, "minute": 45}
